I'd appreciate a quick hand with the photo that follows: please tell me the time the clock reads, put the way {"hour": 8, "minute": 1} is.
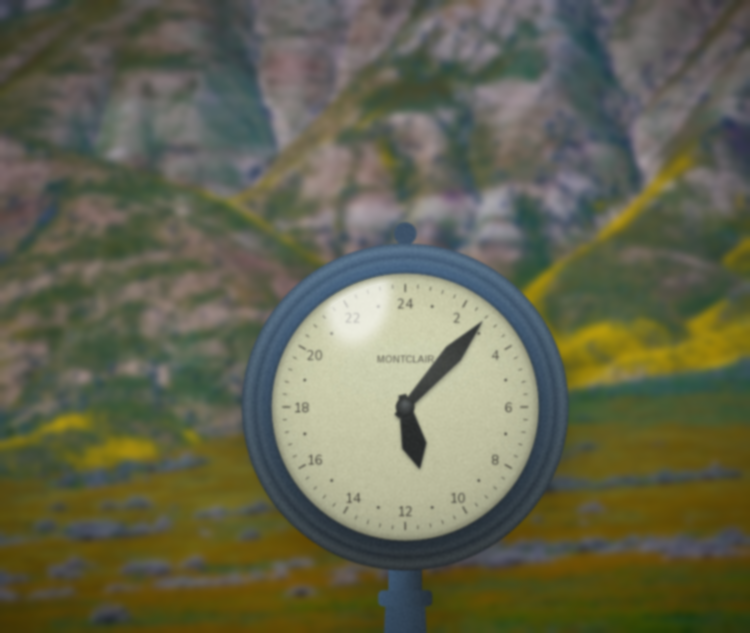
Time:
{"hour": 11, "minute": 7}
